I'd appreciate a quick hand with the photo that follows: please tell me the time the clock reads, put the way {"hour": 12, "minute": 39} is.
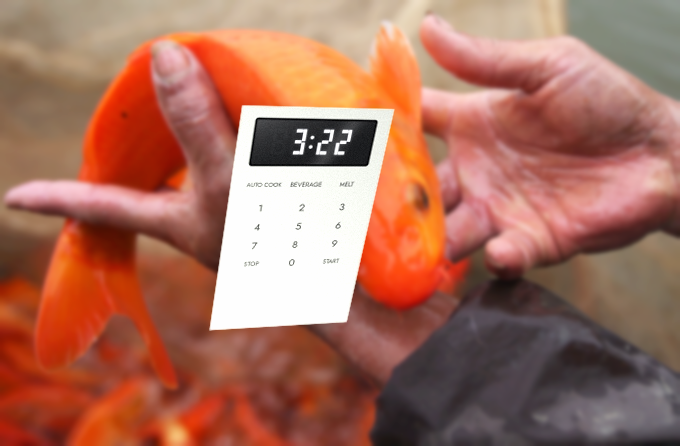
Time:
{"hour": 3, "minute": 22}
